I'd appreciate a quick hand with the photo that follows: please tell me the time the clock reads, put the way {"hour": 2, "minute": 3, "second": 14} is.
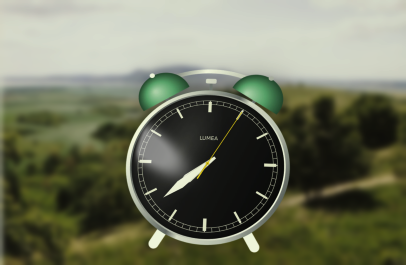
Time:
{"hour": 7, "minute": 38, "second": 5}
